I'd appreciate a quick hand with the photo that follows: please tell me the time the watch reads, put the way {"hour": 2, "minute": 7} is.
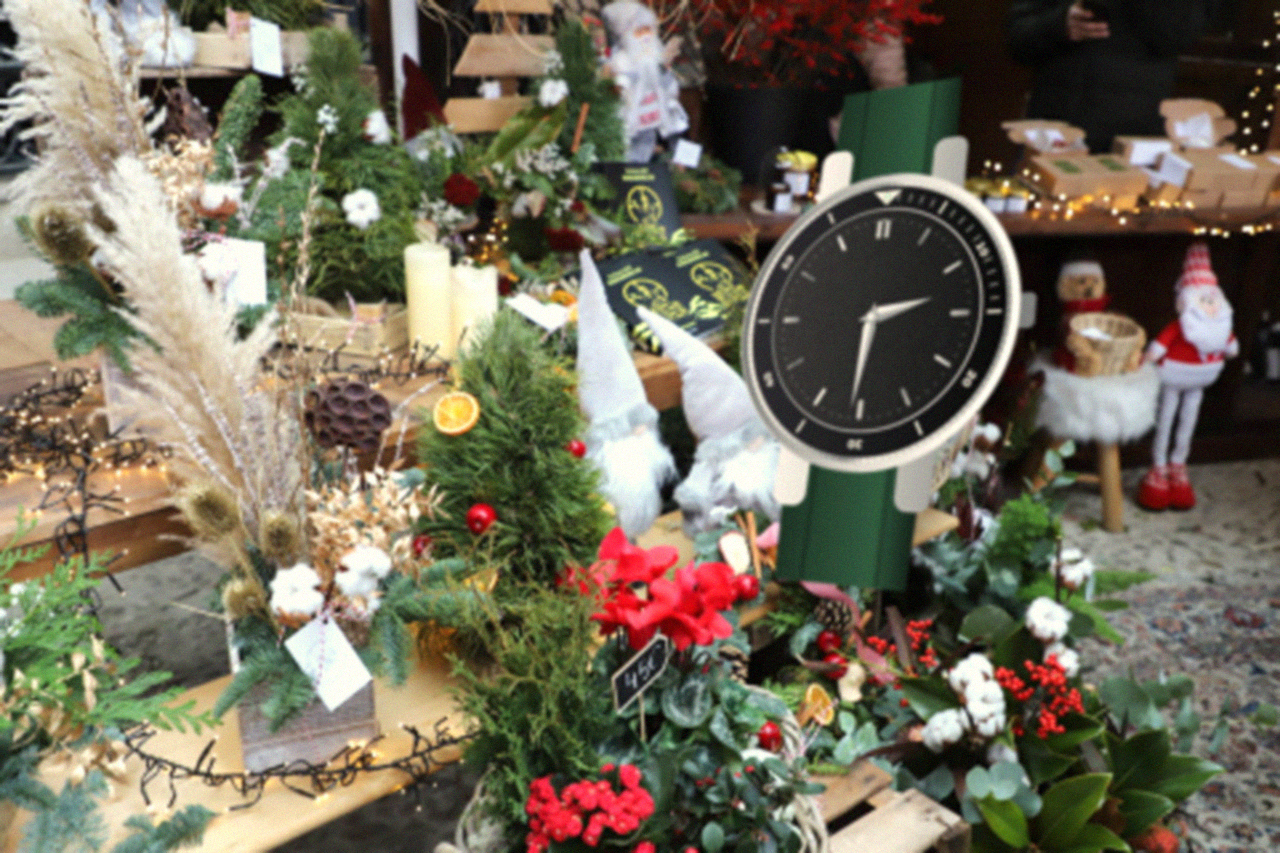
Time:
{"hour": 2, "minute": 31}
